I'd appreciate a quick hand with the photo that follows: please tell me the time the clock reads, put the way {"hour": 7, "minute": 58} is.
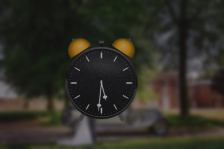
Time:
{"hour": 5, "minute": 31}
